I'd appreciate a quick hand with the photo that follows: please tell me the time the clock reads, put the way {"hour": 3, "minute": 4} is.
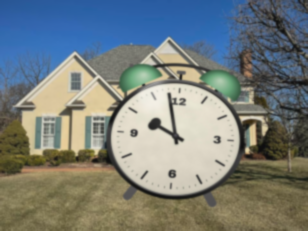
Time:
{"hour": 9, "minute": 58}
